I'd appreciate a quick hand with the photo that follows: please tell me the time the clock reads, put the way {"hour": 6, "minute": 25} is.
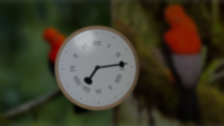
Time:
{"hour": 7, "minute": 14}
